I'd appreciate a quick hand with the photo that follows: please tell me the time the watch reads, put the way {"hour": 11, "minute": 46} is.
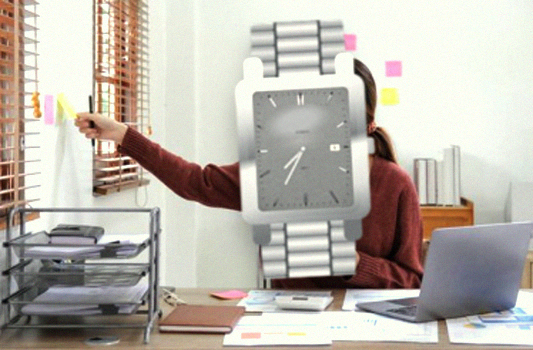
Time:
{"hour": 7, "minute": 35}
